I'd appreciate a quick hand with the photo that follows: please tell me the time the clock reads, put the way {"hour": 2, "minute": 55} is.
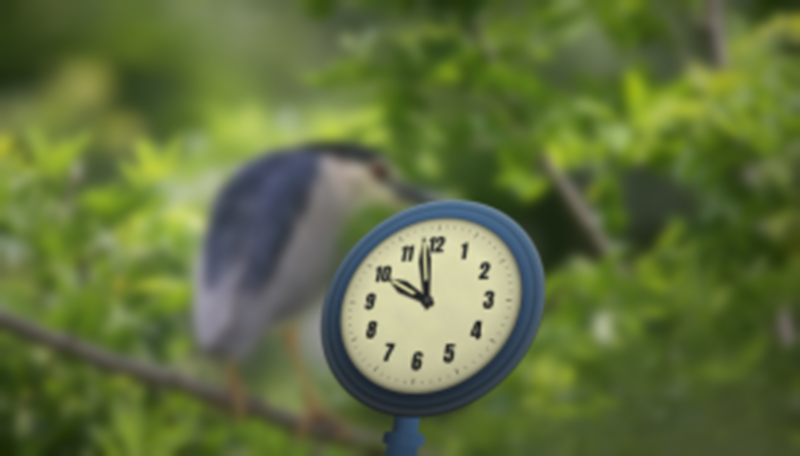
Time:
{"hour": 9, "minute": 58}
